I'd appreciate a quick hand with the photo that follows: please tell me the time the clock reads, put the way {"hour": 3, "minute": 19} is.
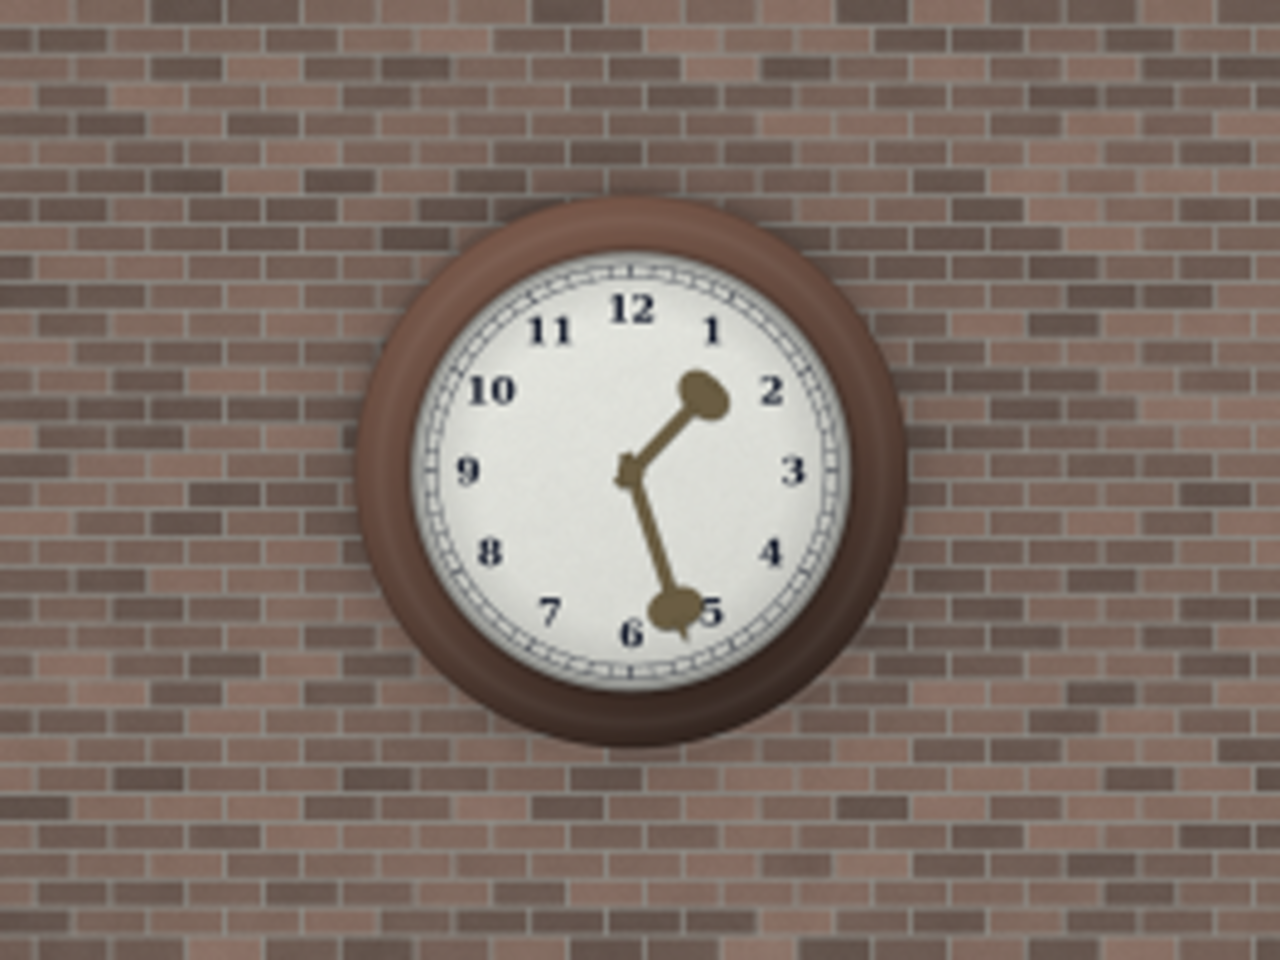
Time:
{"hour": 1, "minute": 27}
